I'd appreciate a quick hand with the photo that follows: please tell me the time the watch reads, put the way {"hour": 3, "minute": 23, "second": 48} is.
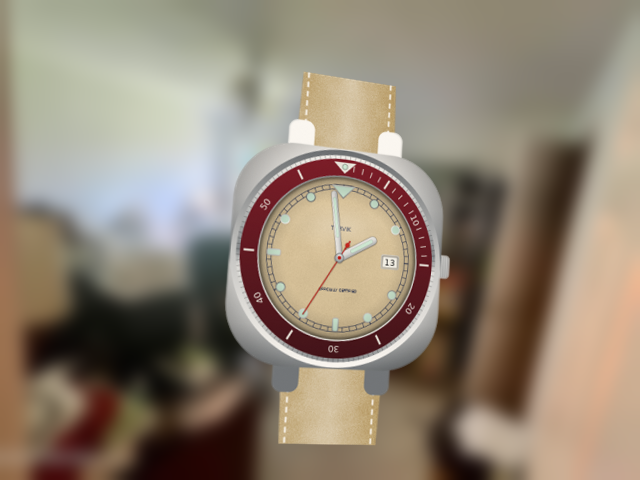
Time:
{"hour": 1, "minute": 58, "second": 35}
